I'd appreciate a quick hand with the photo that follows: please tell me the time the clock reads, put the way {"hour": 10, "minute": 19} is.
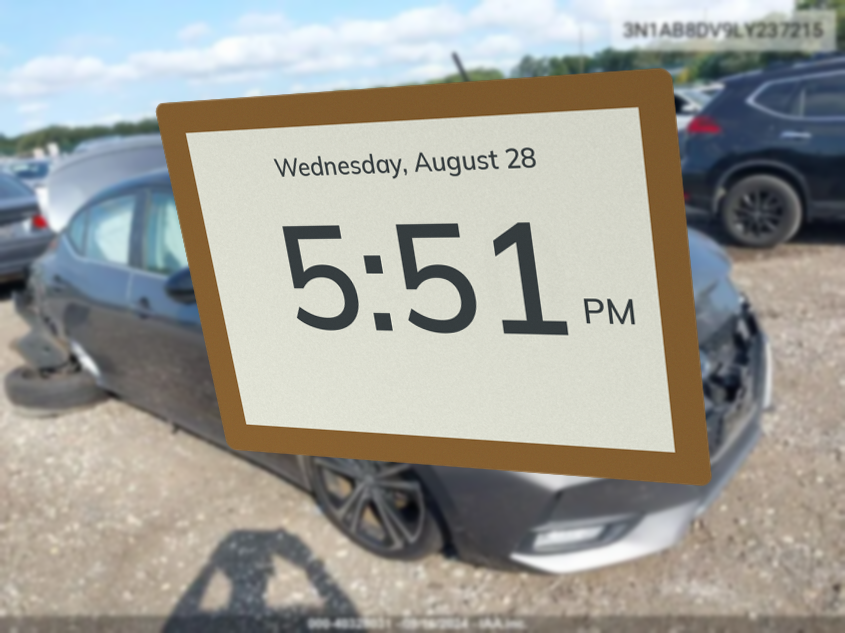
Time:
{"hour": 5, "minute": 51}
